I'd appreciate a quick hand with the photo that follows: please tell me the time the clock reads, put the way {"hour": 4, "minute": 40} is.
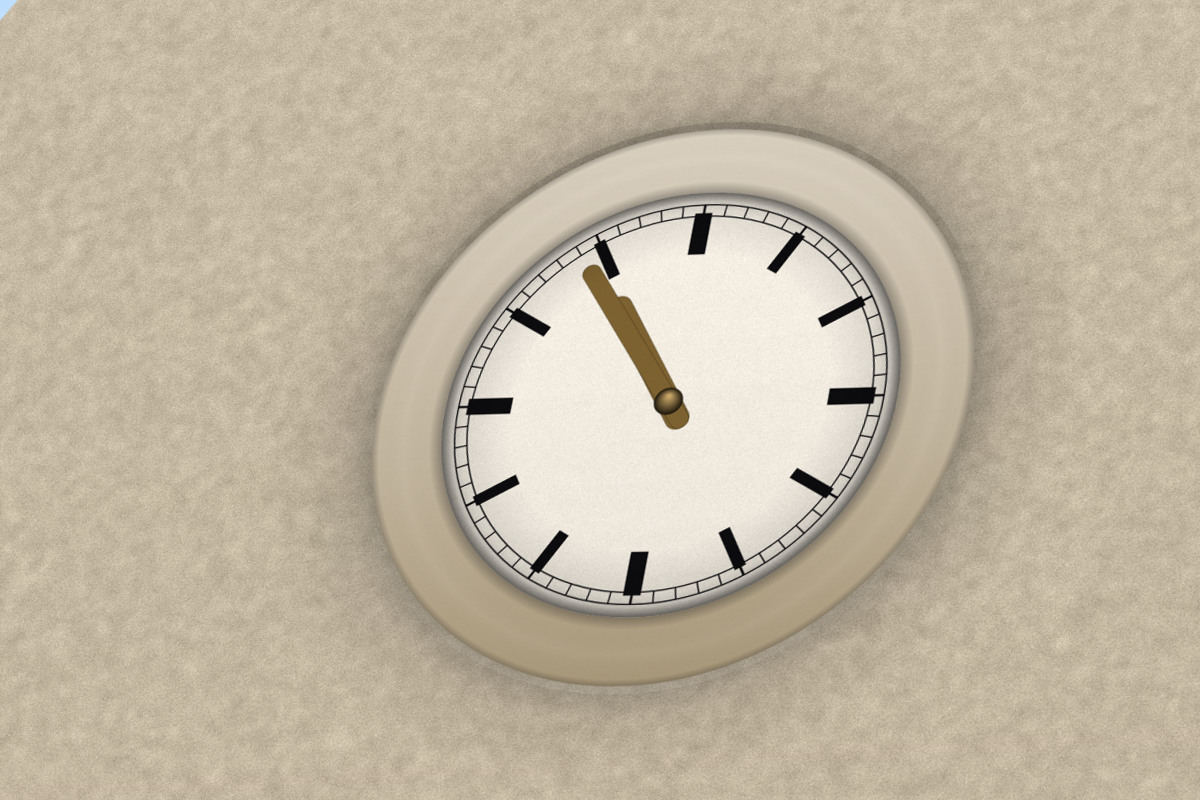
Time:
{"hour": 10, "minute": 54}
